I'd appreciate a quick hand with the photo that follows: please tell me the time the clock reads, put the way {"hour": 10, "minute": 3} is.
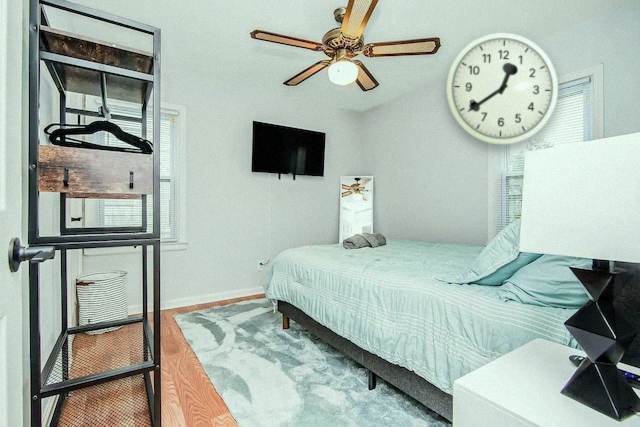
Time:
{"hour": 12, "minute": 39}
